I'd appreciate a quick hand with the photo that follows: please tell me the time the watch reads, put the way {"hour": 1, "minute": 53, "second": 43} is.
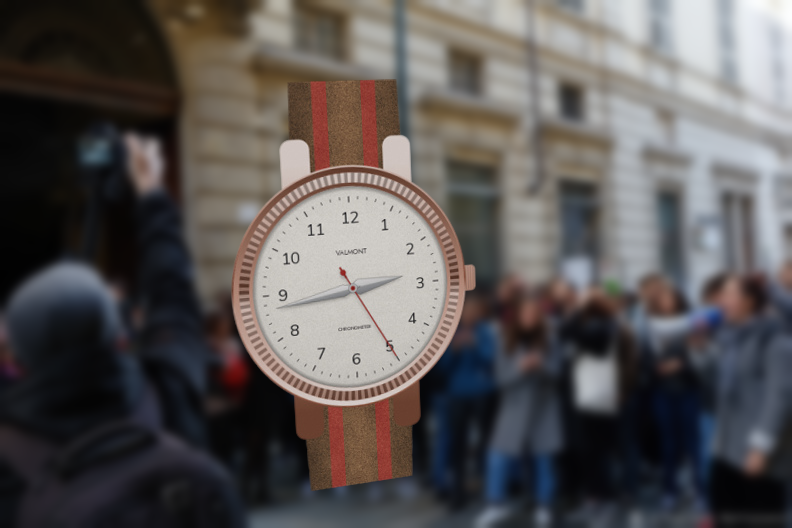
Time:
{"hour": 2, "minute": 43, "second": 25}
